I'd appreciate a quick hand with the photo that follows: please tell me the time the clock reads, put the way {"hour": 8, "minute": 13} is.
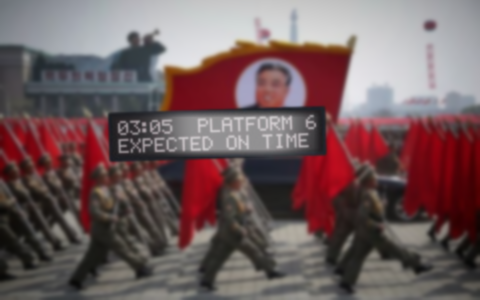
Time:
{"hour": 3, "minute": 5}
